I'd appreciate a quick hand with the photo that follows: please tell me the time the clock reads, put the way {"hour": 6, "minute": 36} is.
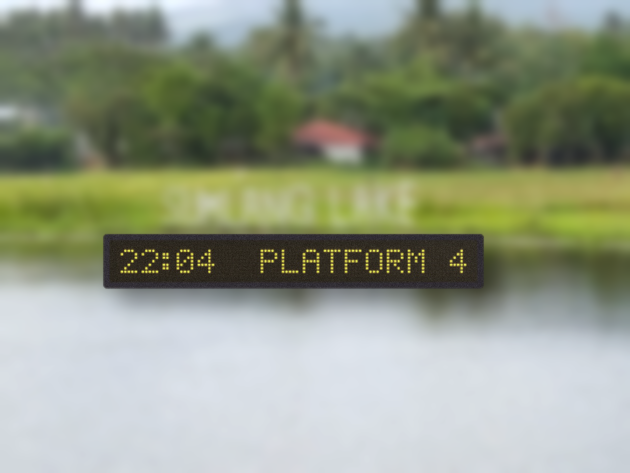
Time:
{"hour": 22, "minute": 4}
